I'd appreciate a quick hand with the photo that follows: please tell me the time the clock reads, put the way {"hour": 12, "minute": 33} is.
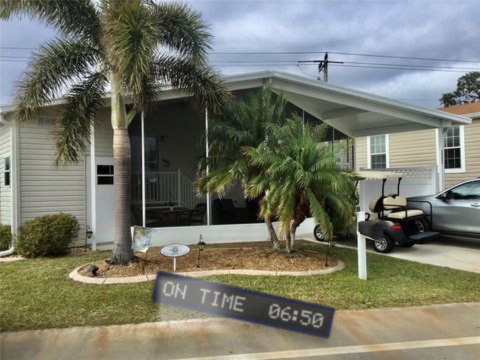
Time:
{"hour": 6, "minute": 50}
